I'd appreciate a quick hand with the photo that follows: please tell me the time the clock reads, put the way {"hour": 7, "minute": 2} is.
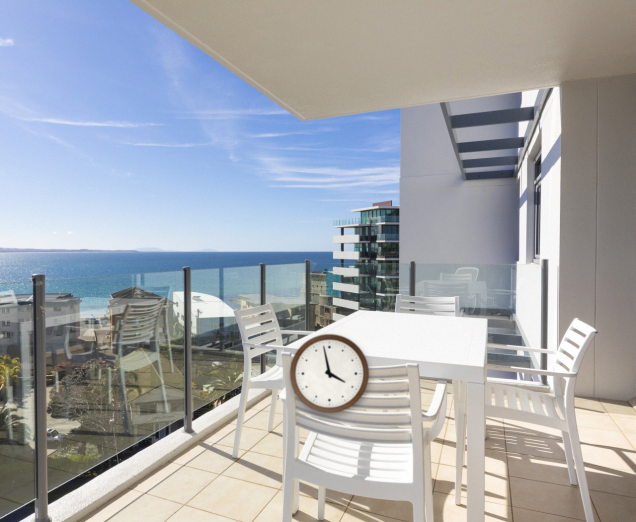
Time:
{"hour": 3, "minute": 58}
